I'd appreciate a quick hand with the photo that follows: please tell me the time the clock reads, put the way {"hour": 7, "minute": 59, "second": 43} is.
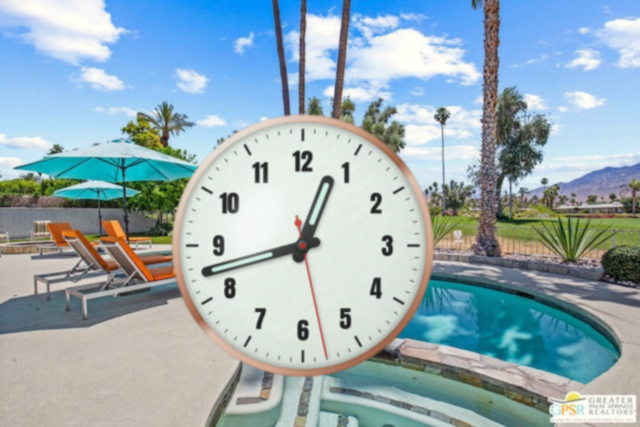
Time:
{"hour": 12, "minute": 42, "second": 28}
